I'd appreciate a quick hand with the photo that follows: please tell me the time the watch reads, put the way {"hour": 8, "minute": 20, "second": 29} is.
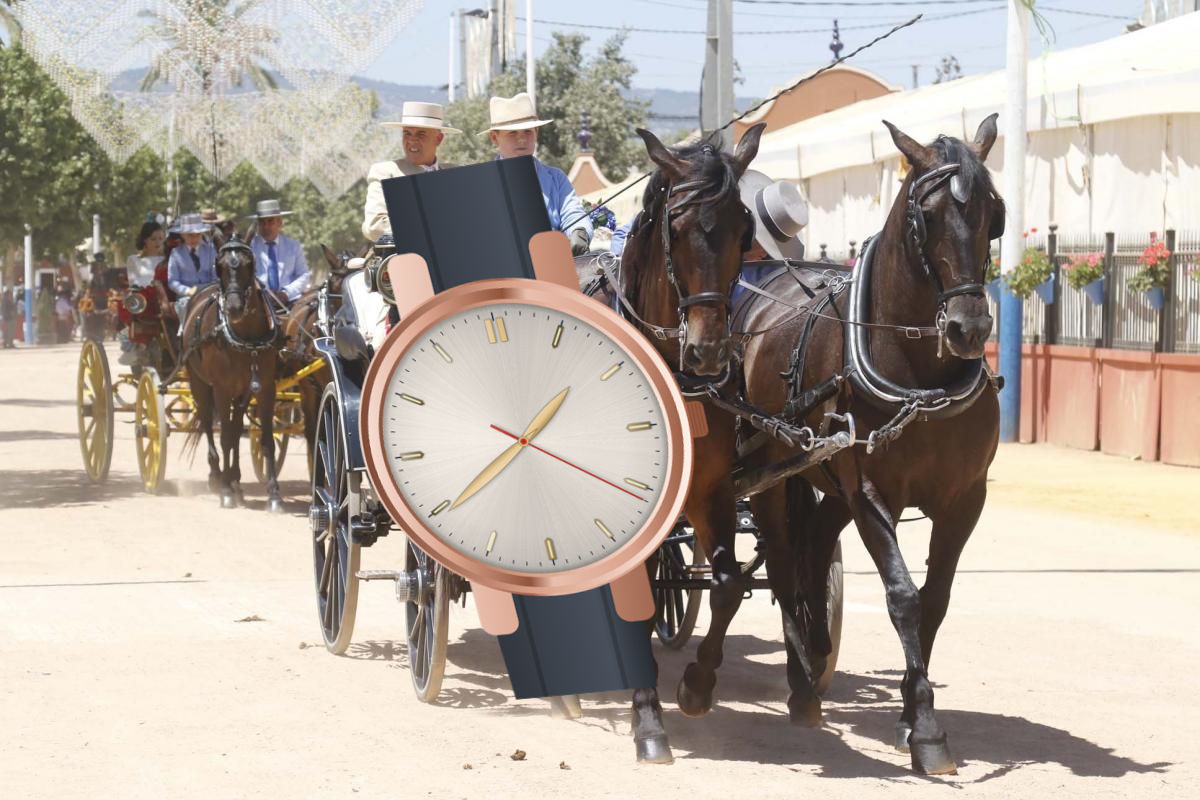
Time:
{"hour": 1, "minute": 39, "second": 21}
